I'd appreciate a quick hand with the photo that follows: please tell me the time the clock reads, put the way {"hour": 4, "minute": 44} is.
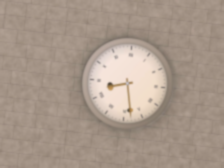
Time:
{"hour": 8, "minute": 28}
